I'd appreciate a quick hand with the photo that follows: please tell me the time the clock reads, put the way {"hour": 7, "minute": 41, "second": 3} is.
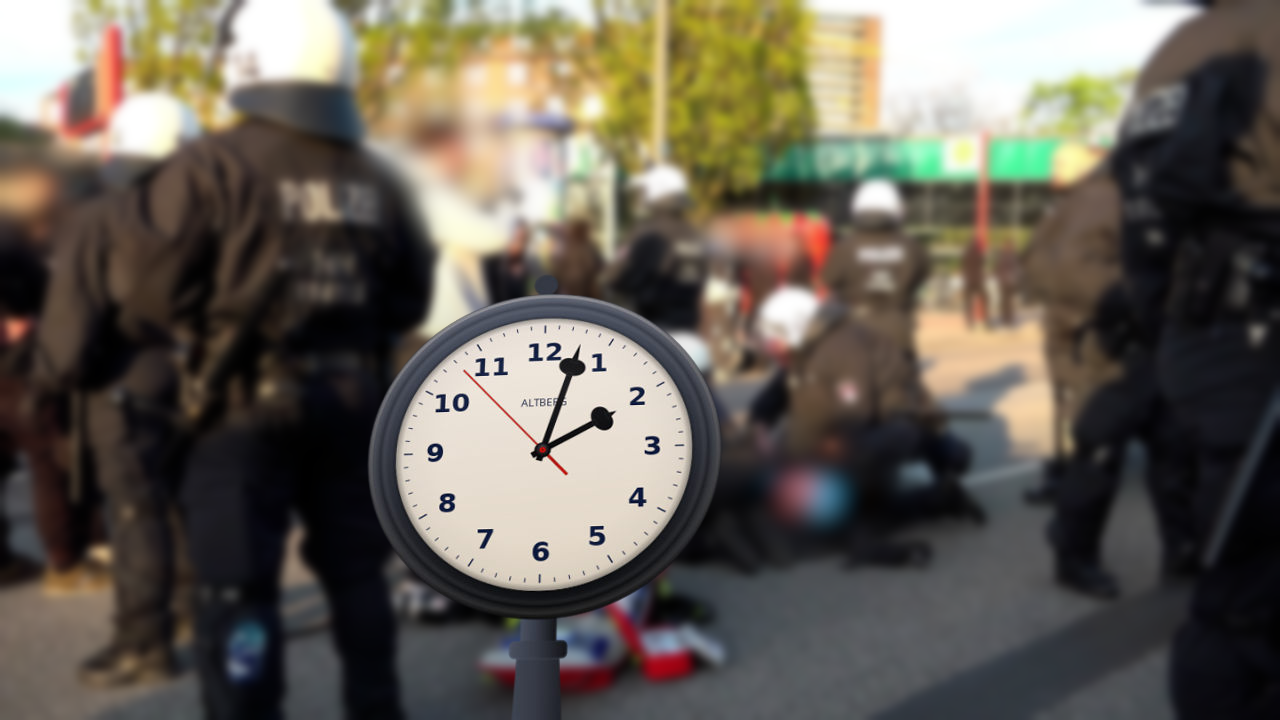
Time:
{"hour": 2, "minute": 2, "second": 53}
